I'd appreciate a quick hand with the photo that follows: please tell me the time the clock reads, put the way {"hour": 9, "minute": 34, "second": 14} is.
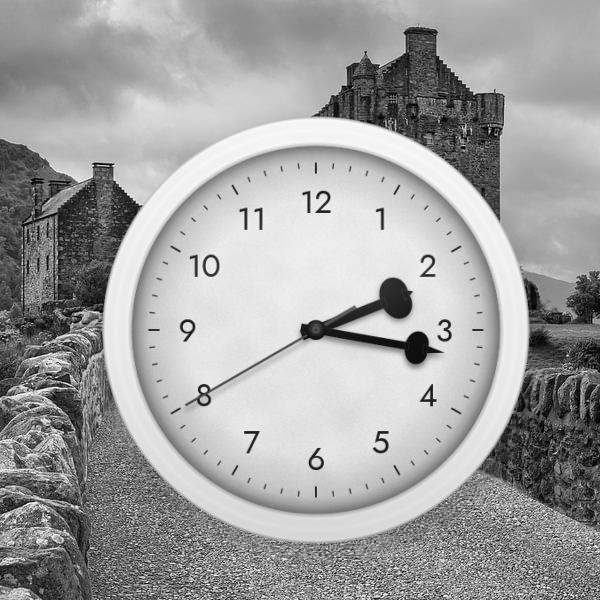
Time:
{"hour": 2, "minute": 16, "second": 40}
